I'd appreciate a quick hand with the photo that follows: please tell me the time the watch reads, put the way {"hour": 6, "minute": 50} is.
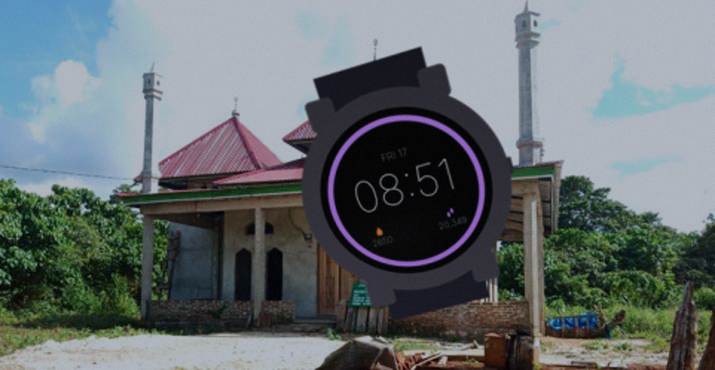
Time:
{"hour": 8, "minute": 51}
